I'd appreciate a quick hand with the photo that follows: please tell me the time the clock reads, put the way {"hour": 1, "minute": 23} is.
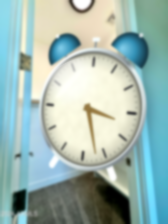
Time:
{"hour": 3, "minute": 27}
